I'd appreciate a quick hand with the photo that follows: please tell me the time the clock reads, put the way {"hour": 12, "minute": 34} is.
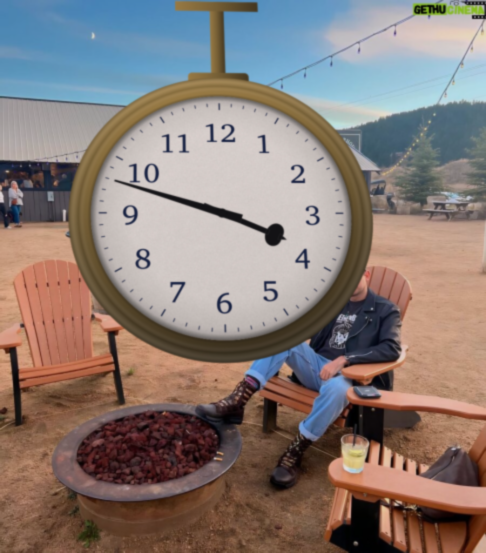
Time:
{"hour": 3, "minute": 48}
